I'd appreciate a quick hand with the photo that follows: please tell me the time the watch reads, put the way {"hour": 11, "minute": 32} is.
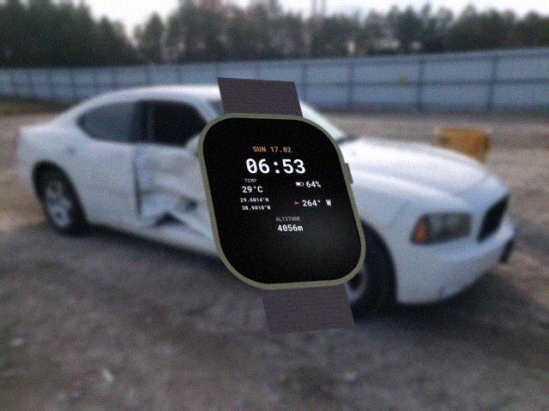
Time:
{"hour": 6, "minute": 53}
